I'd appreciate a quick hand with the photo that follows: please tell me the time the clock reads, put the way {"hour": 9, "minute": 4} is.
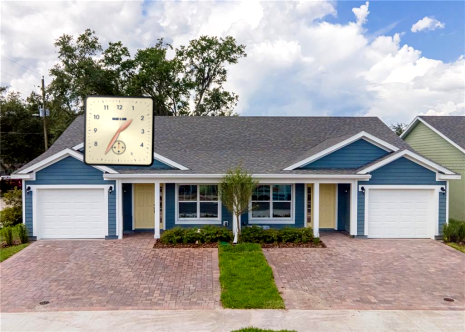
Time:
{"hour": 1, "minute": 35}
